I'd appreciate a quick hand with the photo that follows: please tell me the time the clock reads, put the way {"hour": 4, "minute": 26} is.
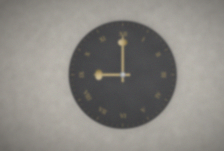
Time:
{"hour": 9, "minute": 0}
